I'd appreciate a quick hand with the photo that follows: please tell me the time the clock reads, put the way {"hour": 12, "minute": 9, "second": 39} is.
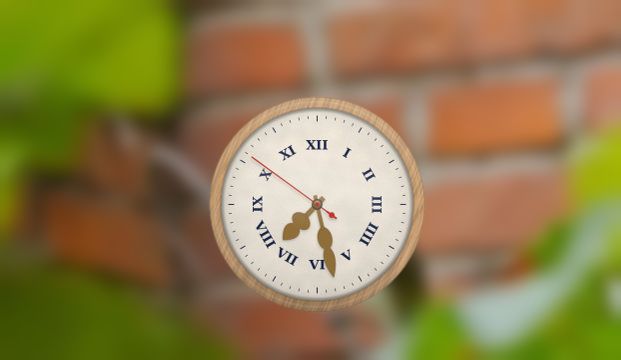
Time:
{"hour": 7, "minute": 27, "second": 51}
